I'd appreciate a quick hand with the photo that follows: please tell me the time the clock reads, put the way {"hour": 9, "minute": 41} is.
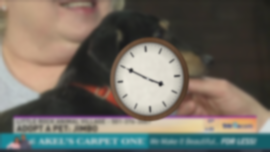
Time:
{"hour": 3, "minute": 50}
